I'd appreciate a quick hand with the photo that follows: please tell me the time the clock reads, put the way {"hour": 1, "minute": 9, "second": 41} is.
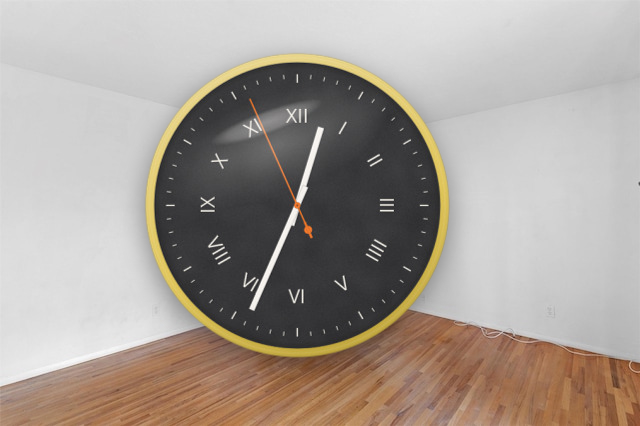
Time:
{"hour": 12, "minute": 33, "second": 56}
